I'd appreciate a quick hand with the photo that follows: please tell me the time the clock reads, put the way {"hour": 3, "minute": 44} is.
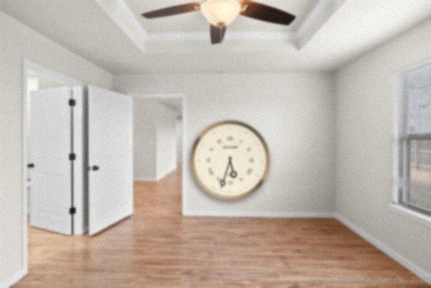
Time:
{"hour": 5, "minute": 33}
